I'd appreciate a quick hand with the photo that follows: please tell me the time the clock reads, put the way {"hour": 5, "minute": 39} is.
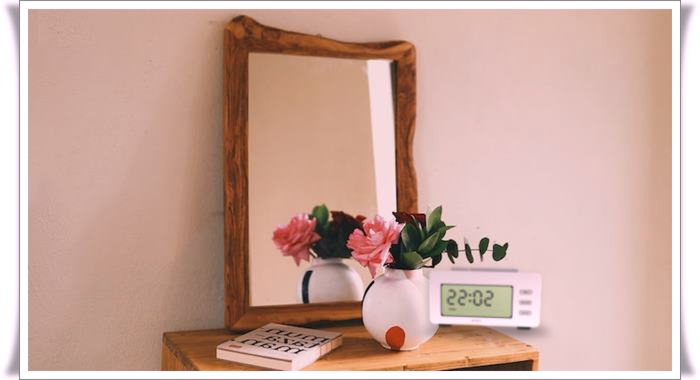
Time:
{"hour": 22, "minute": 2}
